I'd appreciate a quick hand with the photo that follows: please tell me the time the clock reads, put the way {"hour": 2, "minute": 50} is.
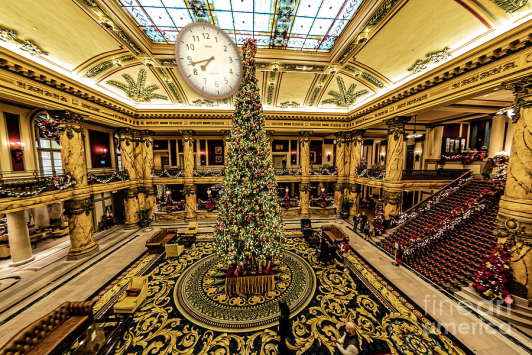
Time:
{"hour": 7, "minute": 43}
